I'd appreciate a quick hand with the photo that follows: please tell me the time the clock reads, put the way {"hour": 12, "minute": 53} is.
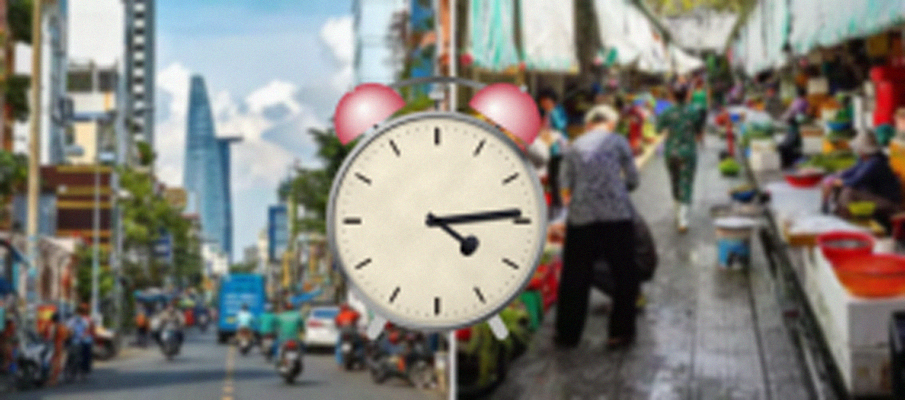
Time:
{"hour": 4, "minute": 14}
